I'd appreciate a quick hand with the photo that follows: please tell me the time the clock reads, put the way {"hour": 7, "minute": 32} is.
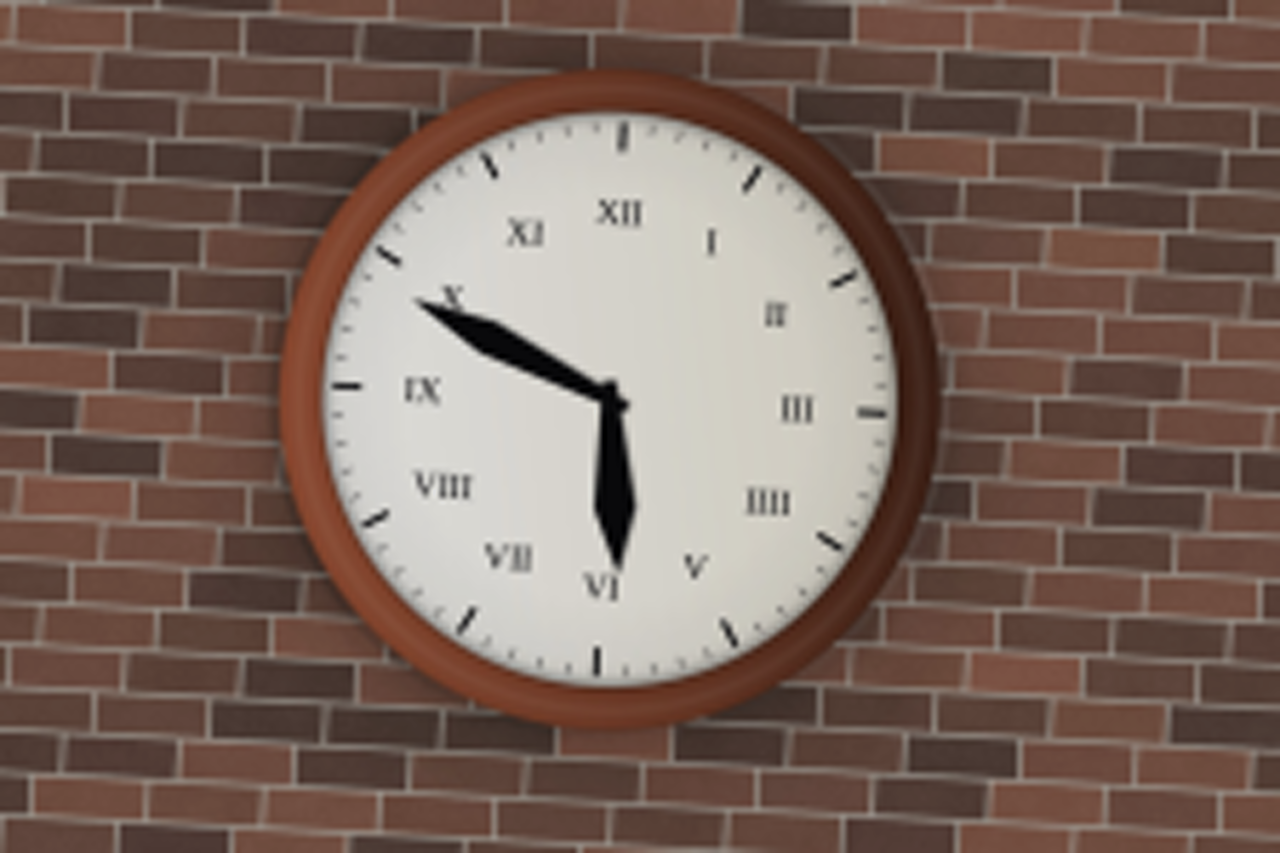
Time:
{"hour": 5, "minute": 49}
